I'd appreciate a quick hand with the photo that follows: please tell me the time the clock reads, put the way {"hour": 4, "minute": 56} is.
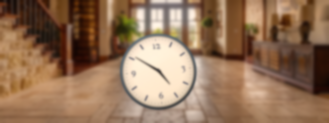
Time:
{"hour": 4, "minute": 51}
